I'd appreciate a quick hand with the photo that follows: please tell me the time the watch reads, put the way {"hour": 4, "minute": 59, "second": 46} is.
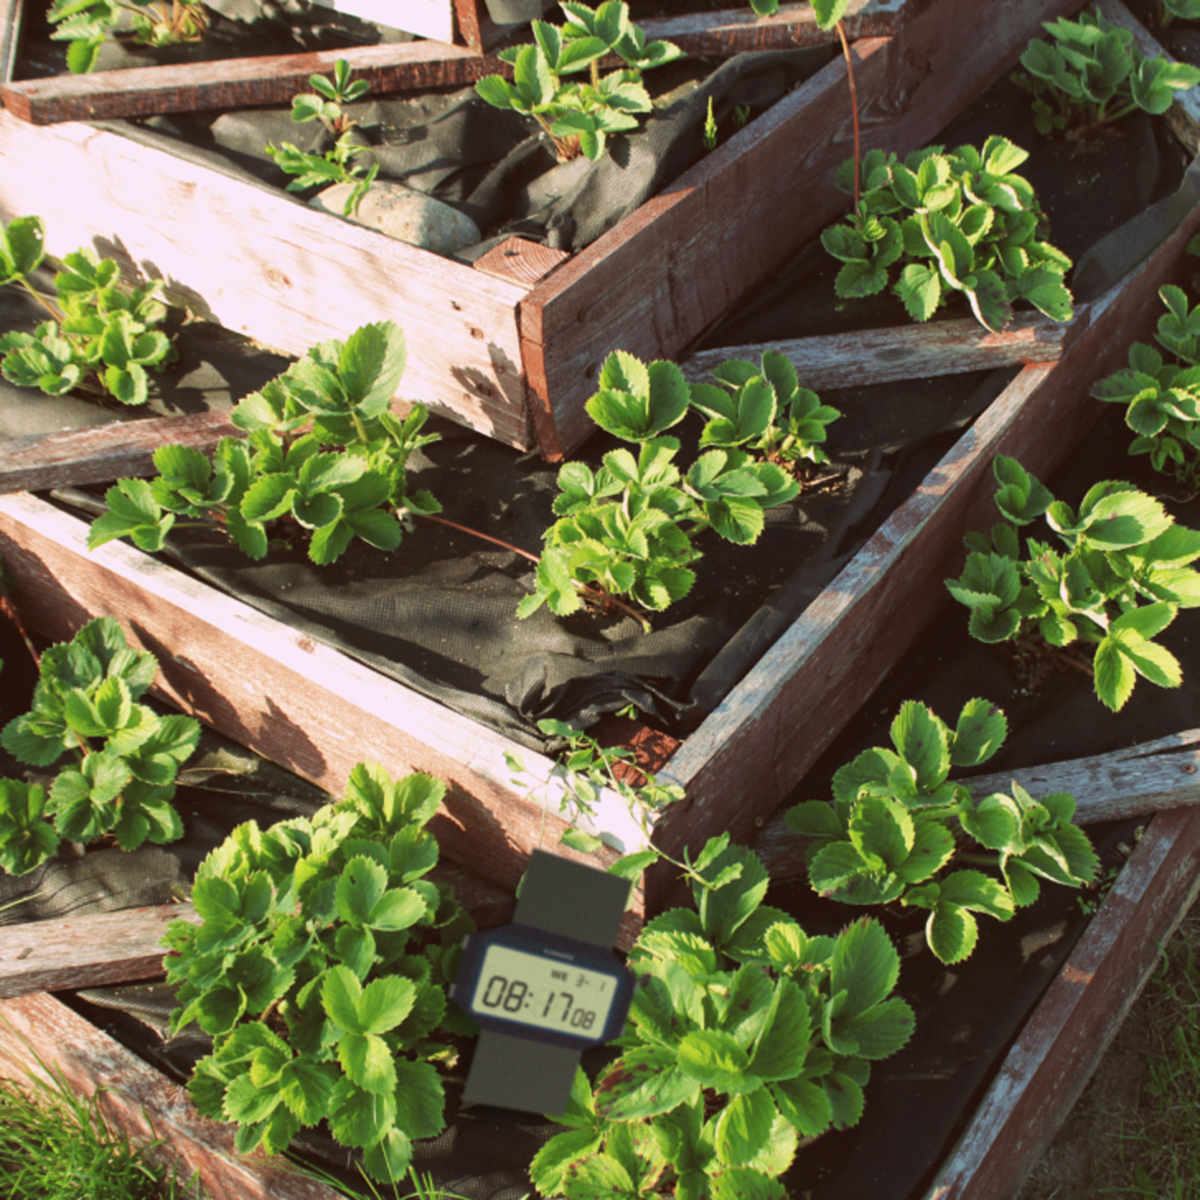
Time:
{"hour": 8, "minute": 17, "second": 8}
